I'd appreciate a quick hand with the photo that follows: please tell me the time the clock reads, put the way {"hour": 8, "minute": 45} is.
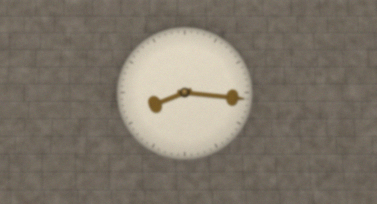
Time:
{"hour": 8, "minute": 16}
